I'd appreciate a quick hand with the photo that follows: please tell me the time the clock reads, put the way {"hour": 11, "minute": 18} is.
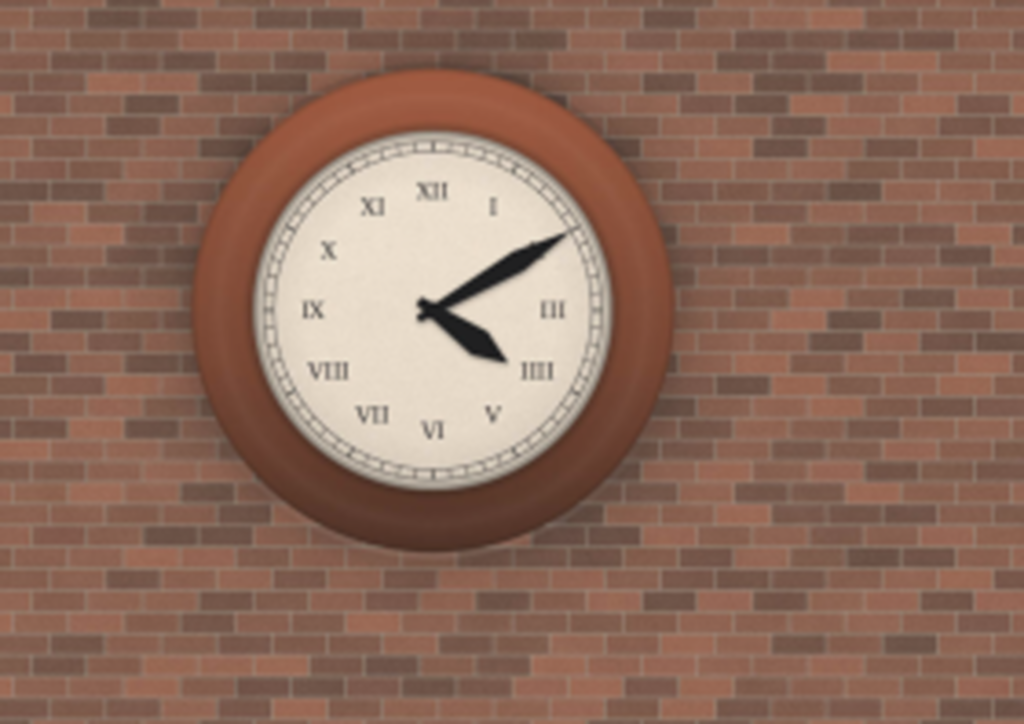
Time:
{"hour": 4, "minute": 10}
